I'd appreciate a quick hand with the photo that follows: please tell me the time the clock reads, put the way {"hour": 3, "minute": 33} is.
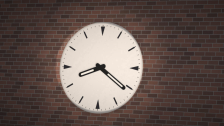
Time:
{"hour": 8, "minute": 21}
